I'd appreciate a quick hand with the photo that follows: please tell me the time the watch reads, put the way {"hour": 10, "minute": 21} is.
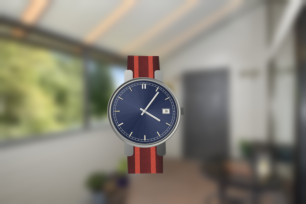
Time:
{"hour": 4, "minute": 6}
